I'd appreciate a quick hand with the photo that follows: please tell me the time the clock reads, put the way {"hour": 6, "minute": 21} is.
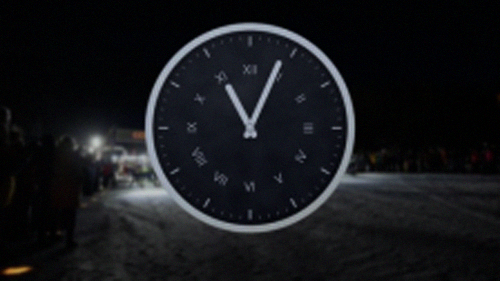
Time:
{"hour": 11, "minute": 4}
